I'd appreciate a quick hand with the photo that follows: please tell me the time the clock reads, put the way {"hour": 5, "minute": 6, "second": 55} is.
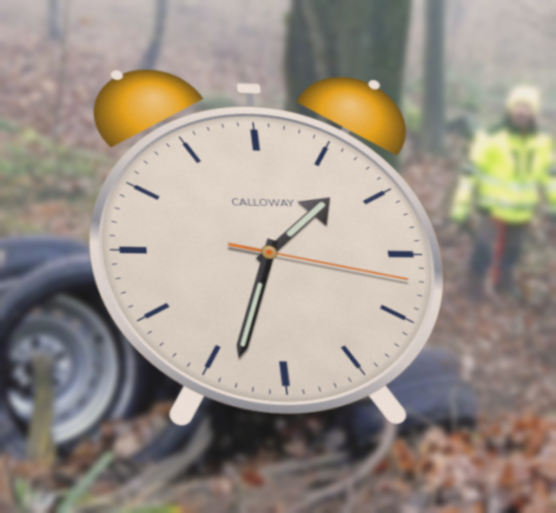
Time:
{"hour": 1, "minute": 33, "second": 17}
